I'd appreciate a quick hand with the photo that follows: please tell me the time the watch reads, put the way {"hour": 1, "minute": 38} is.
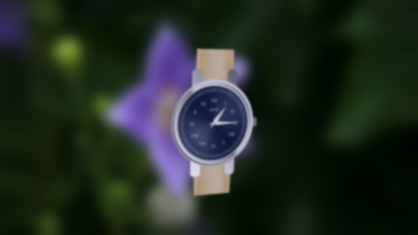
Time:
{"hour": 1, "minute": 15}
